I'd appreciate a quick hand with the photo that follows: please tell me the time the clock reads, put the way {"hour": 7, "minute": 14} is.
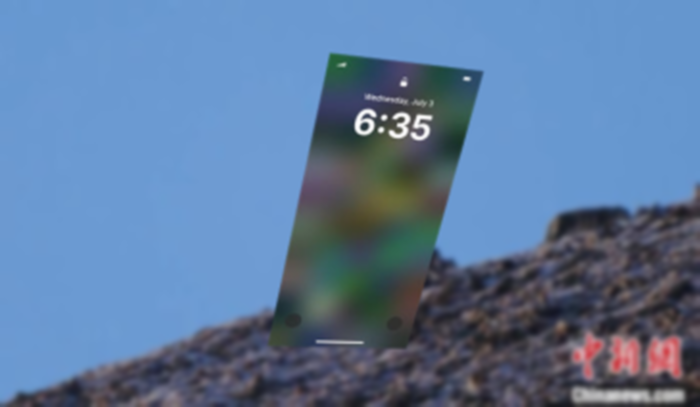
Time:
{"hour": 6, "minute": 35}
